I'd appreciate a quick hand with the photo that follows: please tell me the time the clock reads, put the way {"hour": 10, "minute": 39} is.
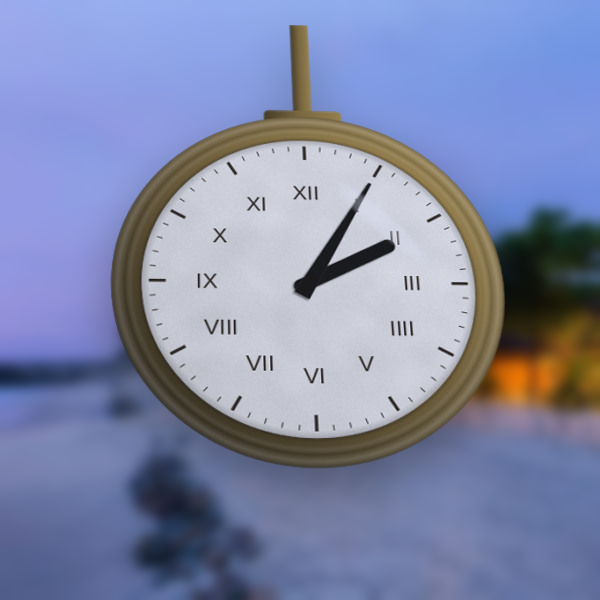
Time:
{"hour": 2, "minute": 5}
